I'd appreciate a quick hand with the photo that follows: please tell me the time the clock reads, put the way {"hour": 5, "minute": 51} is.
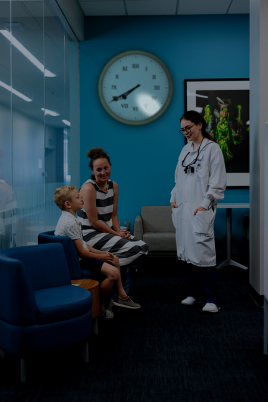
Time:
{"hour": 7, "minute": 40}
